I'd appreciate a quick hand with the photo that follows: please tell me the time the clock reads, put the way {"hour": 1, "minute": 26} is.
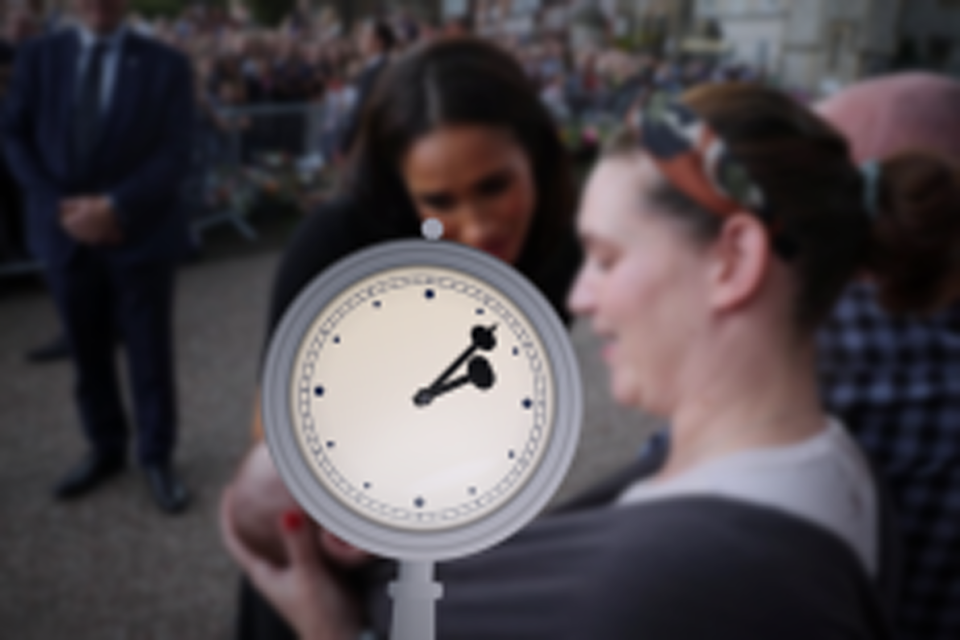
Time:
{"hour": 2, "minute": 7}
